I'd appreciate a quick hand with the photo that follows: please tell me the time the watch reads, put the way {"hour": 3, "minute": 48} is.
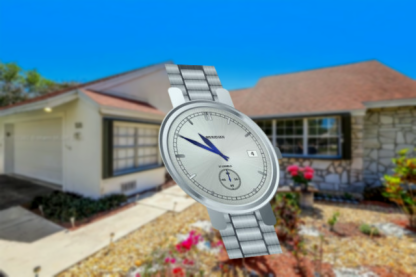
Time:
{"hour": 10, "minute": 50}
